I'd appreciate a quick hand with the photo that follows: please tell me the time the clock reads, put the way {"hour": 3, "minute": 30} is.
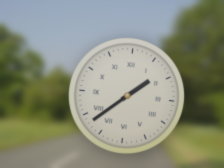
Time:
{"hour": 1, "minute": 38}
